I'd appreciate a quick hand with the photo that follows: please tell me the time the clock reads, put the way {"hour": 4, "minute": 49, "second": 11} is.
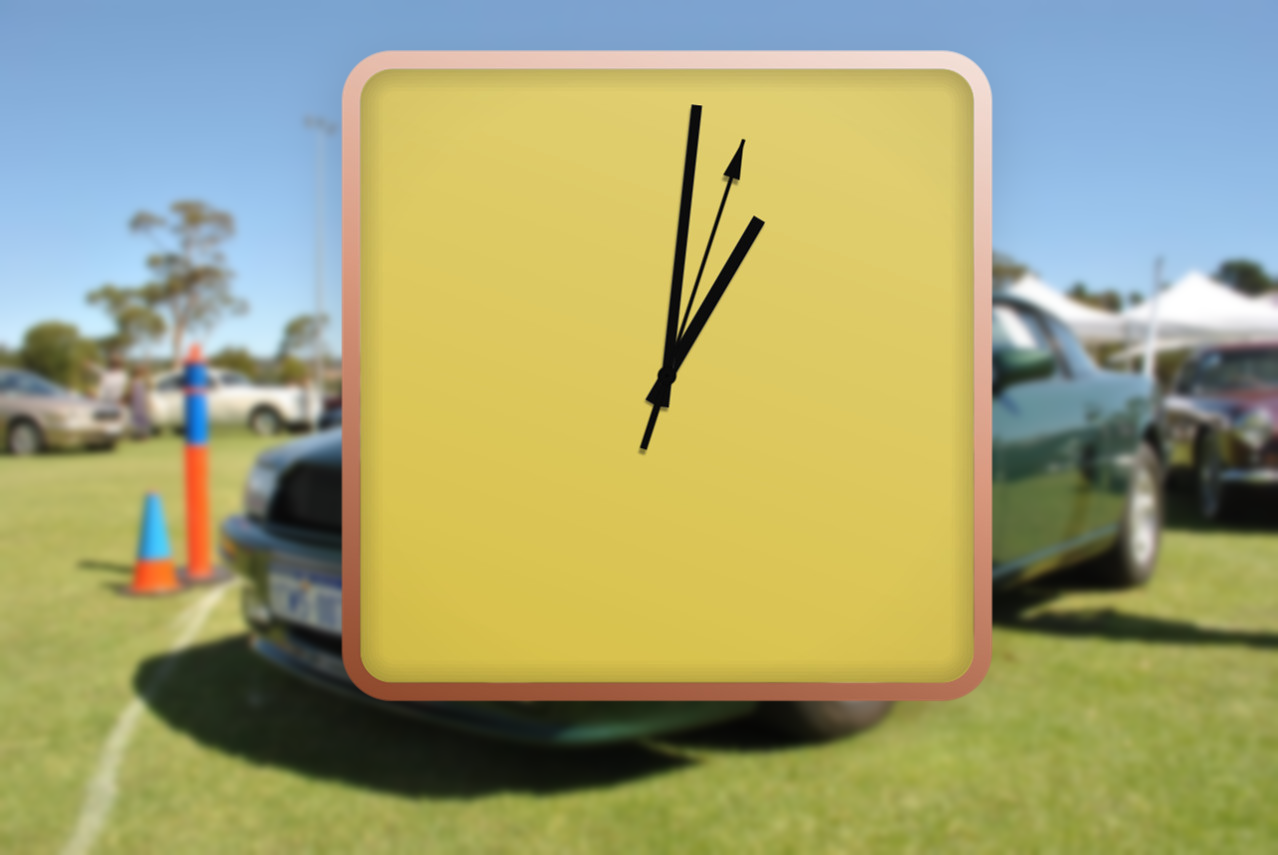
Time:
{"hour": 1, "minute": 1, "second": 3}
